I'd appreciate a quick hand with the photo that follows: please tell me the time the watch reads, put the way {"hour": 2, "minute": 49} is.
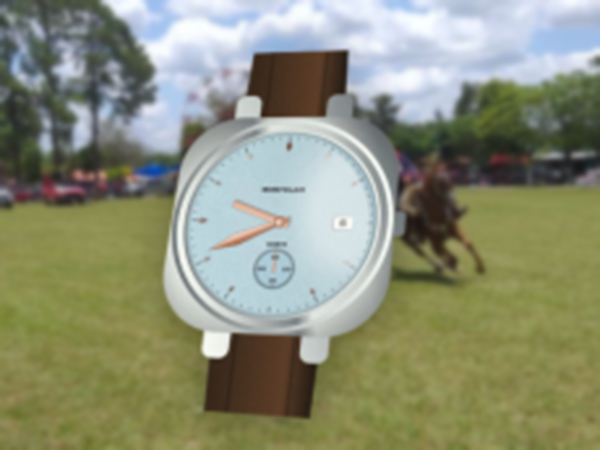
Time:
{"hour": 9, "minute": 41}
